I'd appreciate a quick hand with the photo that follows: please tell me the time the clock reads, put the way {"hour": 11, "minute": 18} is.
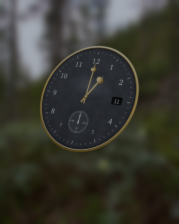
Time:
{"hour": 1, "minute": 0}
